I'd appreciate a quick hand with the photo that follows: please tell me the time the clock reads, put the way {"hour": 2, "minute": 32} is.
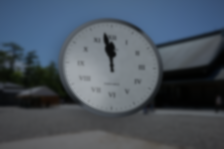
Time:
{"hour": 11, "minute": 58}
